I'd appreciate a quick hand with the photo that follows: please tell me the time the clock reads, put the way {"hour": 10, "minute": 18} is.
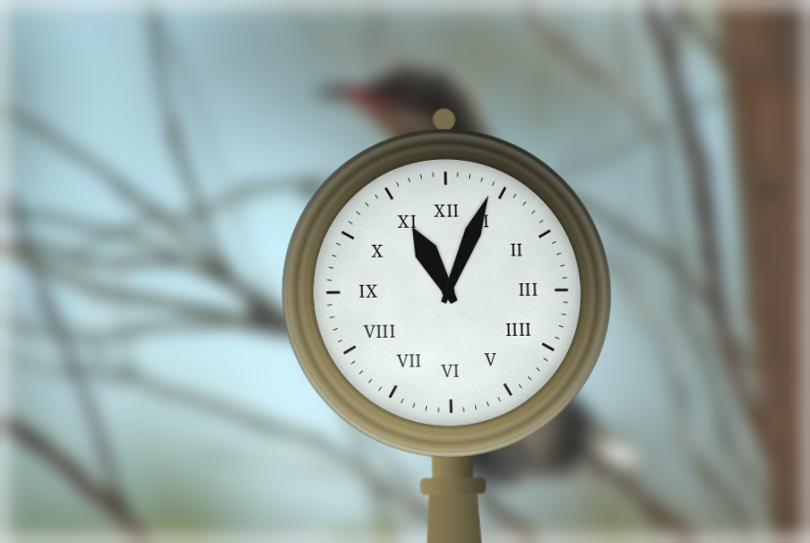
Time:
{"hour": 11, "minute": 4}
